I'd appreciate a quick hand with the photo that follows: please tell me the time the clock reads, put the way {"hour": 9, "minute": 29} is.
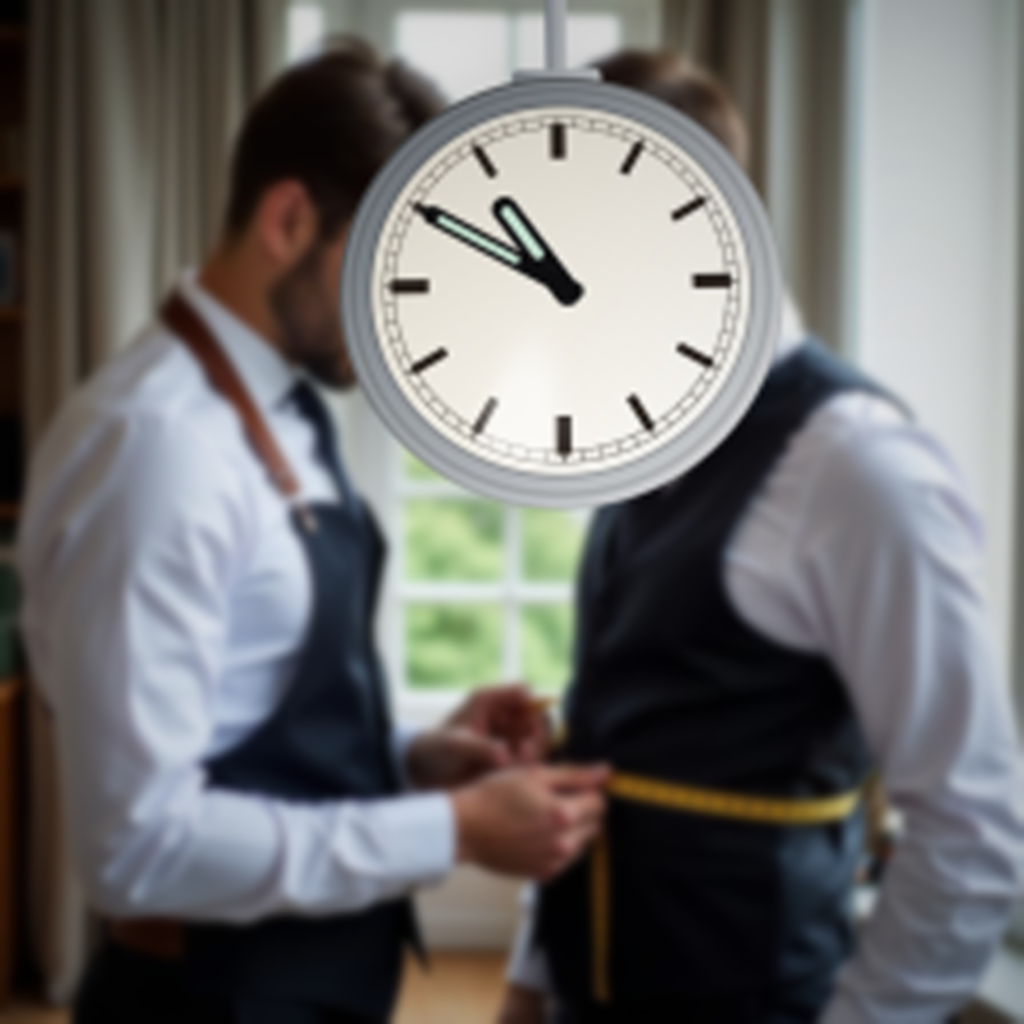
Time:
{"hour": 10, "minute": 50}
